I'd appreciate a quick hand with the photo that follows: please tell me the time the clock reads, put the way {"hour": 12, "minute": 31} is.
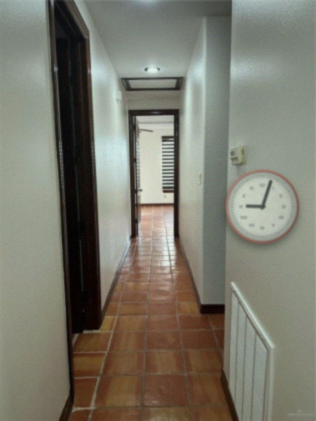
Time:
{"hour": 9, "minute": 3}
